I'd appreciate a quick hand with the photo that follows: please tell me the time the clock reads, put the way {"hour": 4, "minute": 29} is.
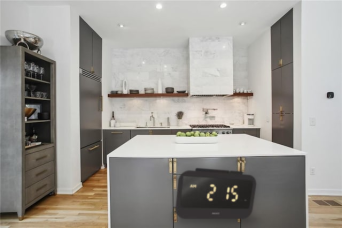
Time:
{"hour": 2, "minute": 15}
